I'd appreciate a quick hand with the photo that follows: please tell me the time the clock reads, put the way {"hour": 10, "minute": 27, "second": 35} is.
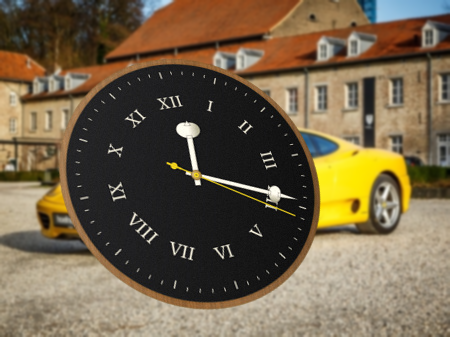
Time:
{"hour": 12, "minute": 19, "second": 21}
